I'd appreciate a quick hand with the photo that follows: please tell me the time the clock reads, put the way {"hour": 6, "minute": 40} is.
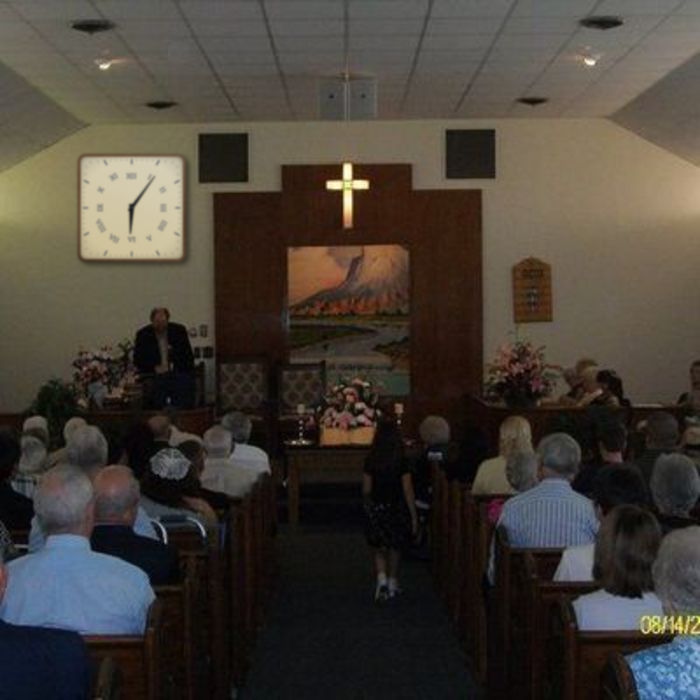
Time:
{"hour": 6, "minute": 6}
